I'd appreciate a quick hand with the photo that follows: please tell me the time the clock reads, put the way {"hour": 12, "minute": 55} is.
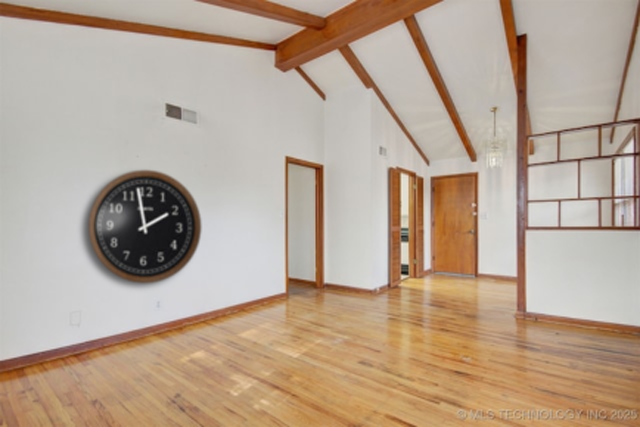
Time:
{"hour": 1, "minute": 58}
